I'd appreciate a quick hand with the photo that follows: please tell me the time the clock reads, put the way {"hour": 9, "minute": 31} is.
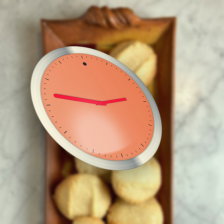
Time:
{"hour": 2, "minute": 47}
